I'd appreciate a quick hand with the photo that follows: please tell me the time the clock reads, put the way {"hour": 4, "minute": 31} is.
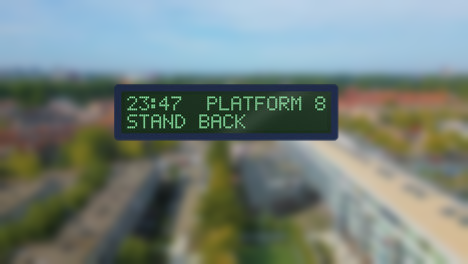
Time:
{"hour": 23, "minute": 47}
